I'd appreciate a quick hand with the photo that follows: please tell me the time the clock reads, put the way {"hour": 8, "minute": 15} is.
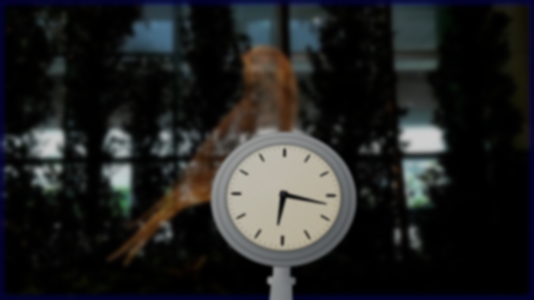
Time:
{"hour": 6, "minute": 17}
